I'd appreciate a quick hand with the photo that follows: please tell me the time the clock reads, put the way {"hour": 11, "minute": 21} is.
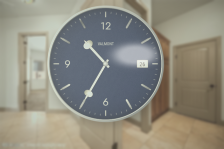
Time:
{"hour": 10, "minute": 35}
